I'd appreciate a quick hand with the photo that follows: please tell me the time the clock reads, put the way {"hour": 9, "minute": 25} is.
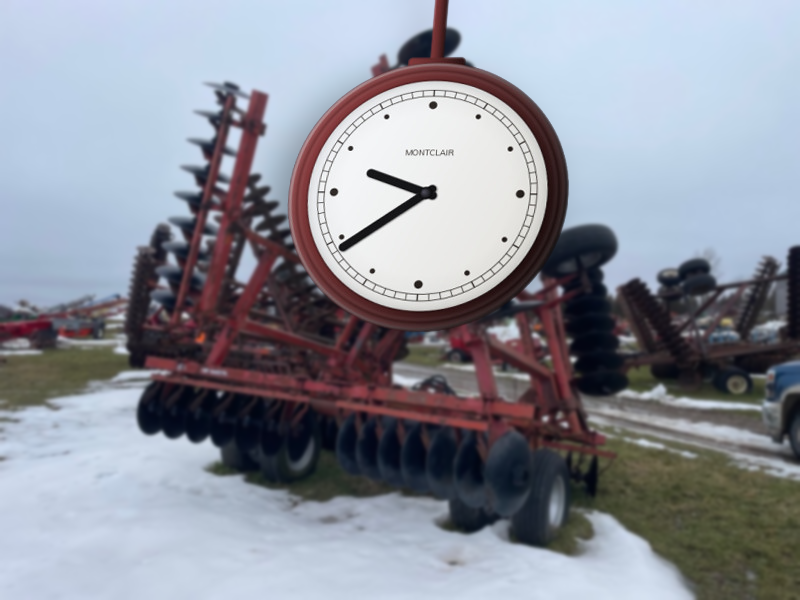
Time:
{"hour": 9, "minute": 39}
